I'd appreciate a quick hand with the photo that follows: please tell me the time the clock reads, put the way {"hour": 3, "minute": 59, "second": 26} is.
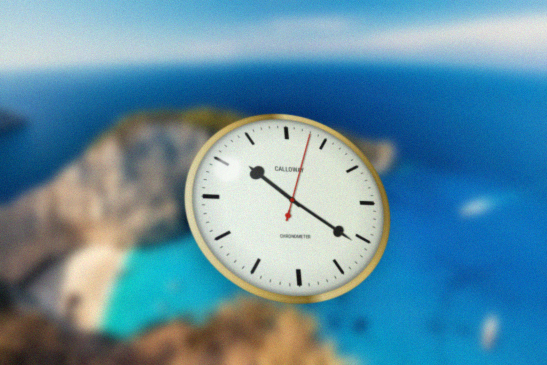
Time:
{"hour": 10, "minute": 21, "second": 3}
